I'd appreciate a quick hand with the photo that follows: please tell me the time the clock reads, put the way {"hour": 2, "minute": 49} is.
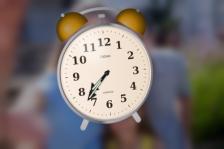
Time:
{"hour": 7, "minute": 37}
